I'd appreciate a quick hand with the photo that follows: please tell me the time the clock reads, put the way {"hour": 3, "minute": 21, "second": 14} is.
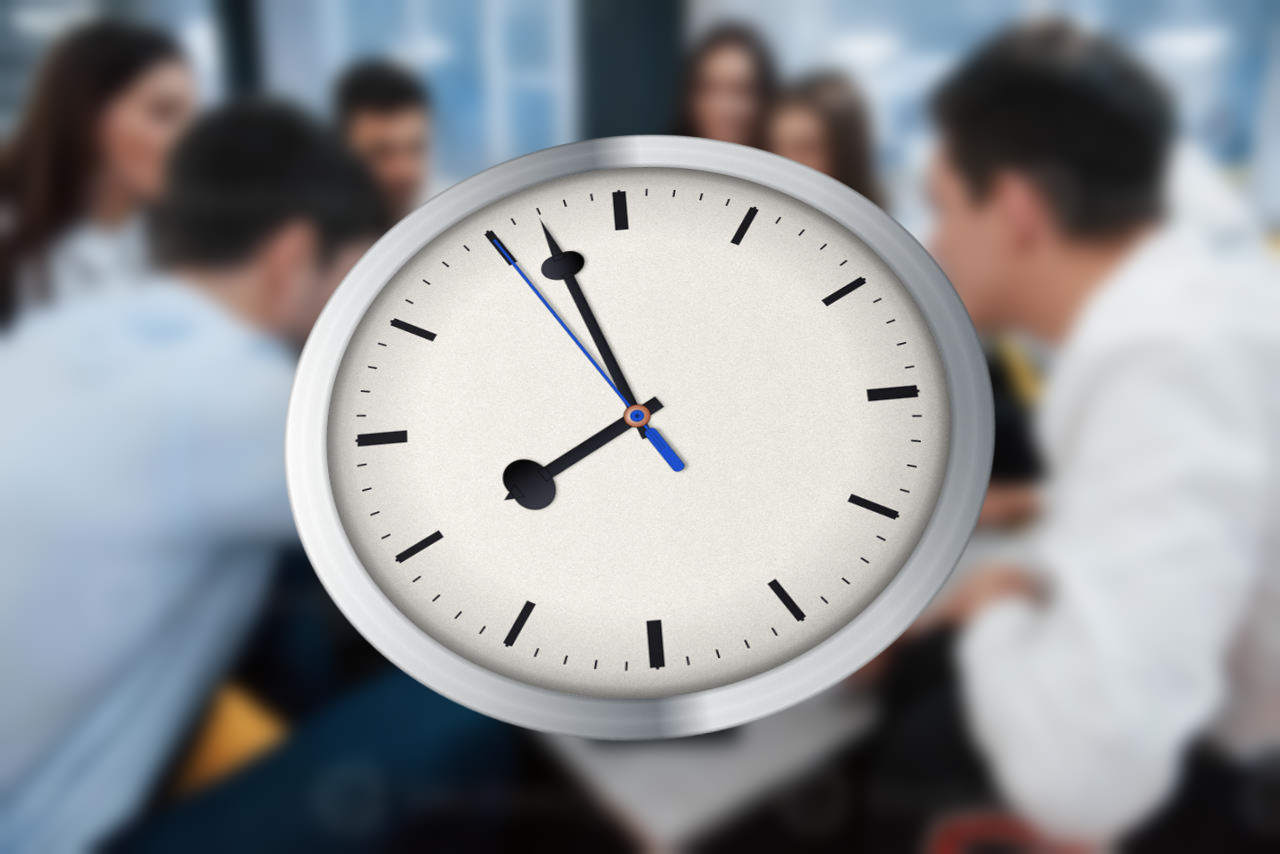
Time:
{"hour": 7, "minute": 56, "second": 55}
